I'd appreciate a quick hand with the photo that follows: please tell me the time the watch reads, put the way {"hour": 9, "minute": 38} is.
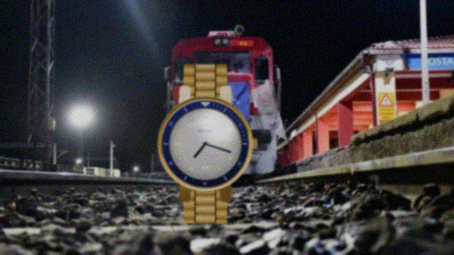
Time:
{"hour": 7, "minute": 18}
